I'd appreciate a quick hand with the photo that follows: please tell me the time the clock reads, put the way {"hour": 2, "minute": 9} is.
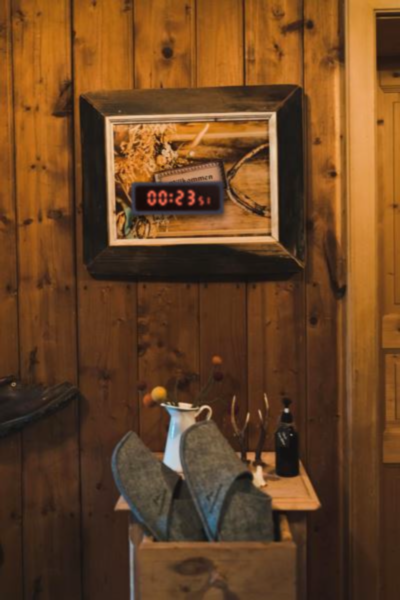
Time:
{"hour": 0, "minute": 23}
